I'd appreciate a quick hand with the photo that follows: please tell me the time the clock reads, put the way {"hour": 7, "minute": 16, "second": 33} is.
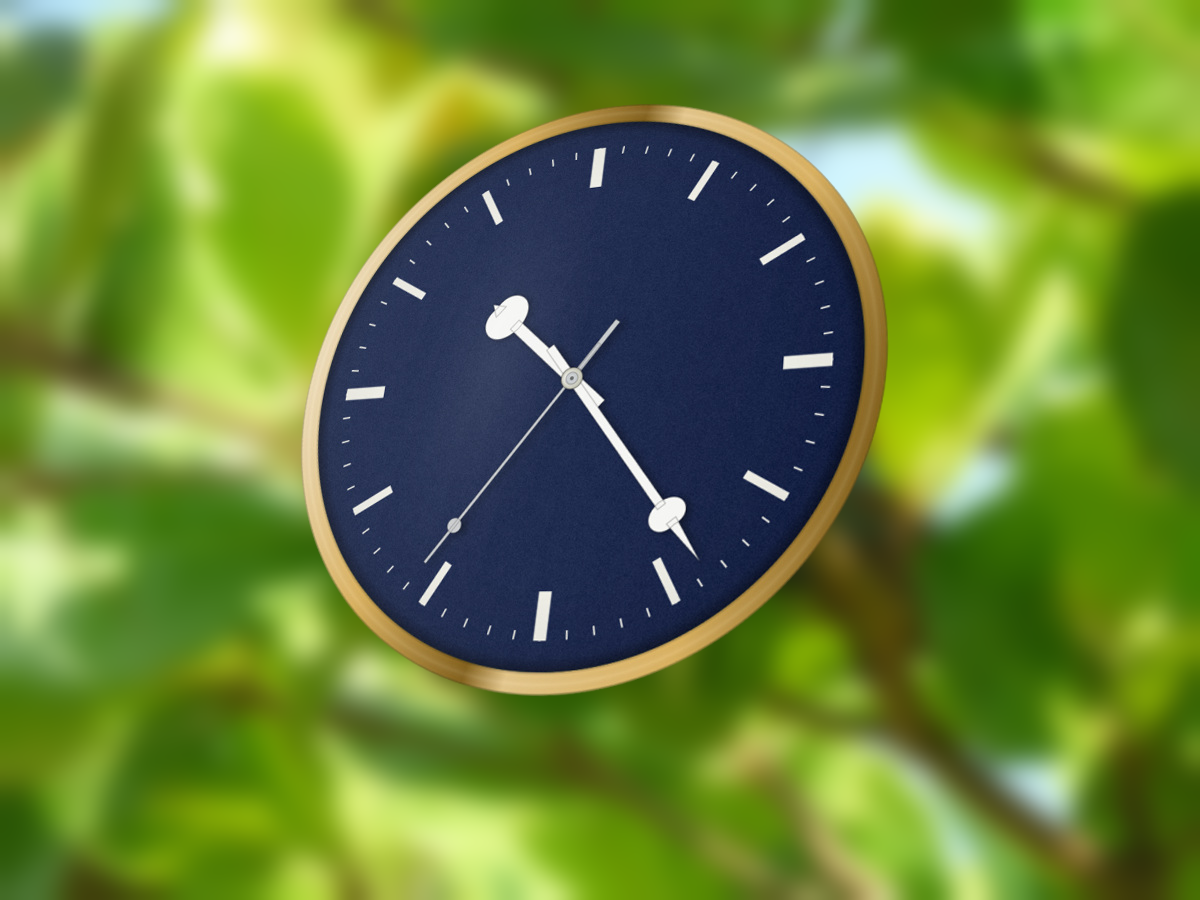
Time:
{"hour": 10, "minute": 23, "second": 36}
